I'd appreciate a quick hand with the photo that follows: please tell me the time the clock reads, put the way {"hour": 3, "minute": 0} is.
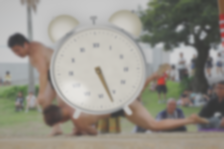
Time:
{"hour": 5, "minute": 27}
